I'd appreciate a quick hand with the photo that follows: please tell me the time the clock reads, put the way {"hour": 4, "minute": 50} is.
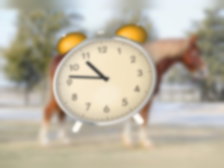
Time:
{"hour": 10, "minute": 47}
